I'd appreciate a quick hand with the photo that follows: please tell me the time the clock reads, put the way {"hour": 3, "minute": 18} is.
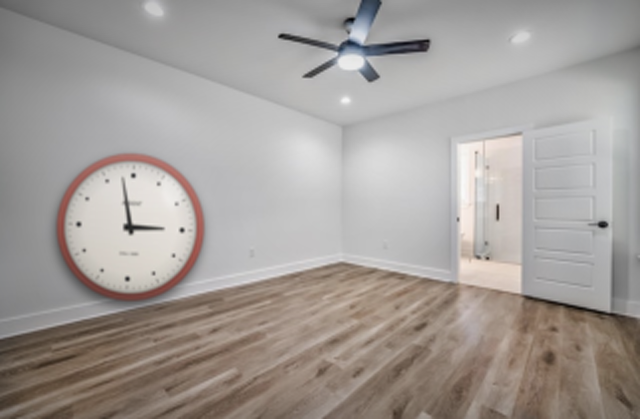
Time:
{"hour": 2, "minute": 58}
